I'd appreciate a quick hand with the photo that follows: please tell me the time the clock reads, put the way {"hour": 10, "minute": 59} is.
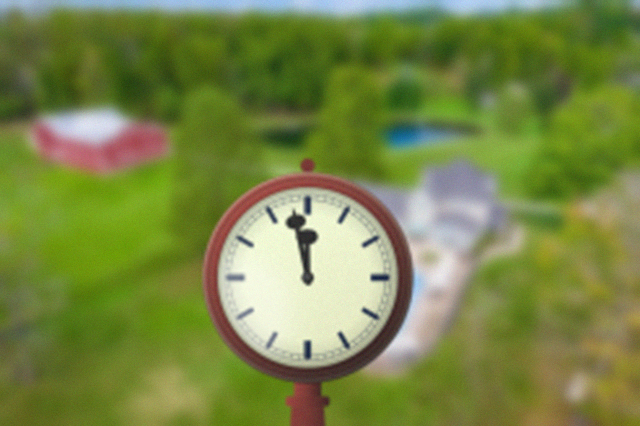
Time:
{"hour": 11, "minute": 58}
